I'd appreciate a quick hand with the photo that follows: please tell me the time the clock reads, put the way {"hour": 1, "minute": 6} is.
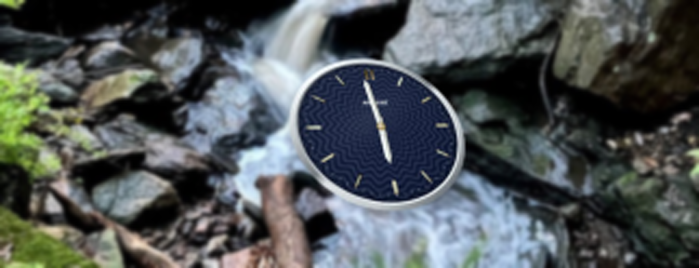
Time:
{"hour": 5, "minute": 59}
